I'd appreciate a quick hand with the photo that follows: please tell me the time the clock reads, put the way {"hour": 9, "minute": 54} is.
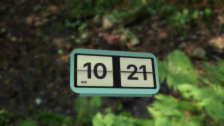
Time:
{"hour": 10, "minute": 21}
